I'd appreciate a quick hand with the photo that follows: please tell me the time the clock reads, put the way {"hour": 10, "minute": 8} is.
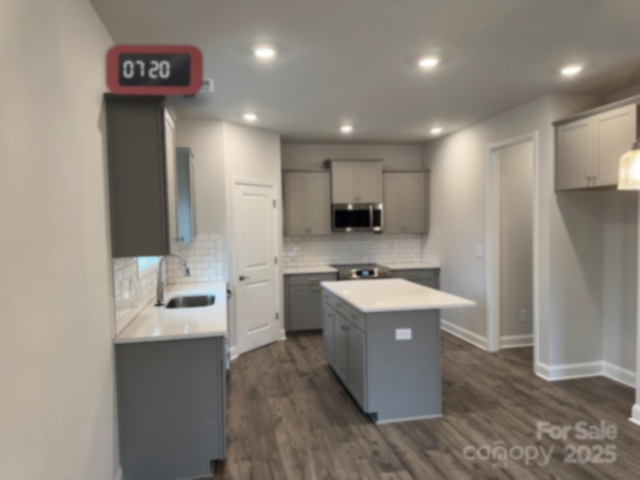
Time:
{"hour": 7, "minute": 20}
